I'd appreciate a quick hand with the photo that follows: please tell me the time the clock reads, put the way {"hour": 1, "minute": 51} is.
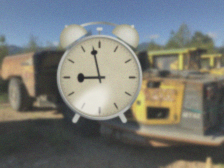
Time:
{"hour": 8, "minute": 58}
